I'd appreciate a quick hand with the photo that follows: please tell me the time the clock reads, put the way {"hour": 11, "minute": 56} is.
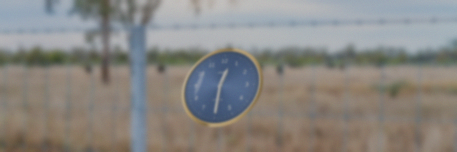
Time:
{"hour": 12, "minute": 30}
